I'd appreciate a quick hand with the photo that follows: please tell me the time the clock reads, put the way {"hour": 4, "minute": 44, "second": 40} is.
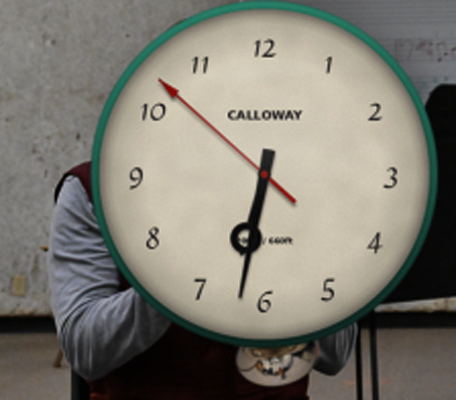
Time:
{"hour": 6, "minute": 31, "second": 52}
